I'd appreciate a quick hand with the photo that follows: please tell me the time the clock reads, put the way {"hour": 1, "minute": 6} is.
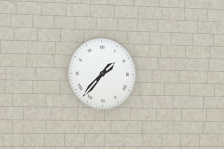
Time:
{"hour": 1, "minute": 37}
